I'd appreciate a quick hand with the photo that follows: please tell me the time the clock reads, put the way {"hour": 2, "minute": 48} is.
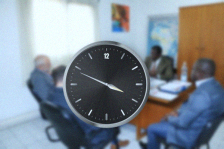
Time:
{"hour": 3, "minute": 49}
